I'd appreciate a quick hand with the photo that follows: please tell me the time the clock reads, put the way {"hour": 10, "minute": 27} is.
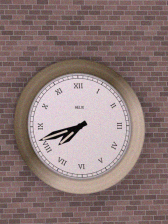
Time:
{"hour": 7, "minute": 42}
